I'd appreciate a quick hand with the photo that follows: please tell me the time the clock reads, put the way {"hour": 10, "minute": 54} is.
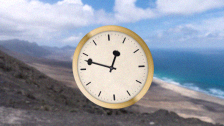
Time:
{"hour": 12, "minute": 48}
